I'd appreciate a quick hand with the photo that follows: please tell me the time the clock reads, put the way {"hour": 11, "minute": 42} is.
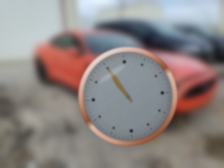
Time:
{"hour": 10, "minute": 55}
